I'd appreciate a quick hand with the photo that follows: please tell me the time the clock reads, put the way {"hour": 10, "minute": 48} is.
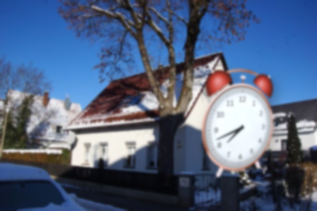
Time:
{"hour": 7, "minute": 42}
